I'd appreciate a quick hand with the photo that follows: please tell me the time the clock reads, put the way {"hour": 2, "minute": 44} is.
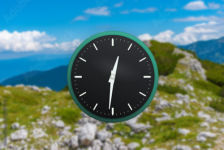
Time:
{"hour": 12, "minute": 31}
